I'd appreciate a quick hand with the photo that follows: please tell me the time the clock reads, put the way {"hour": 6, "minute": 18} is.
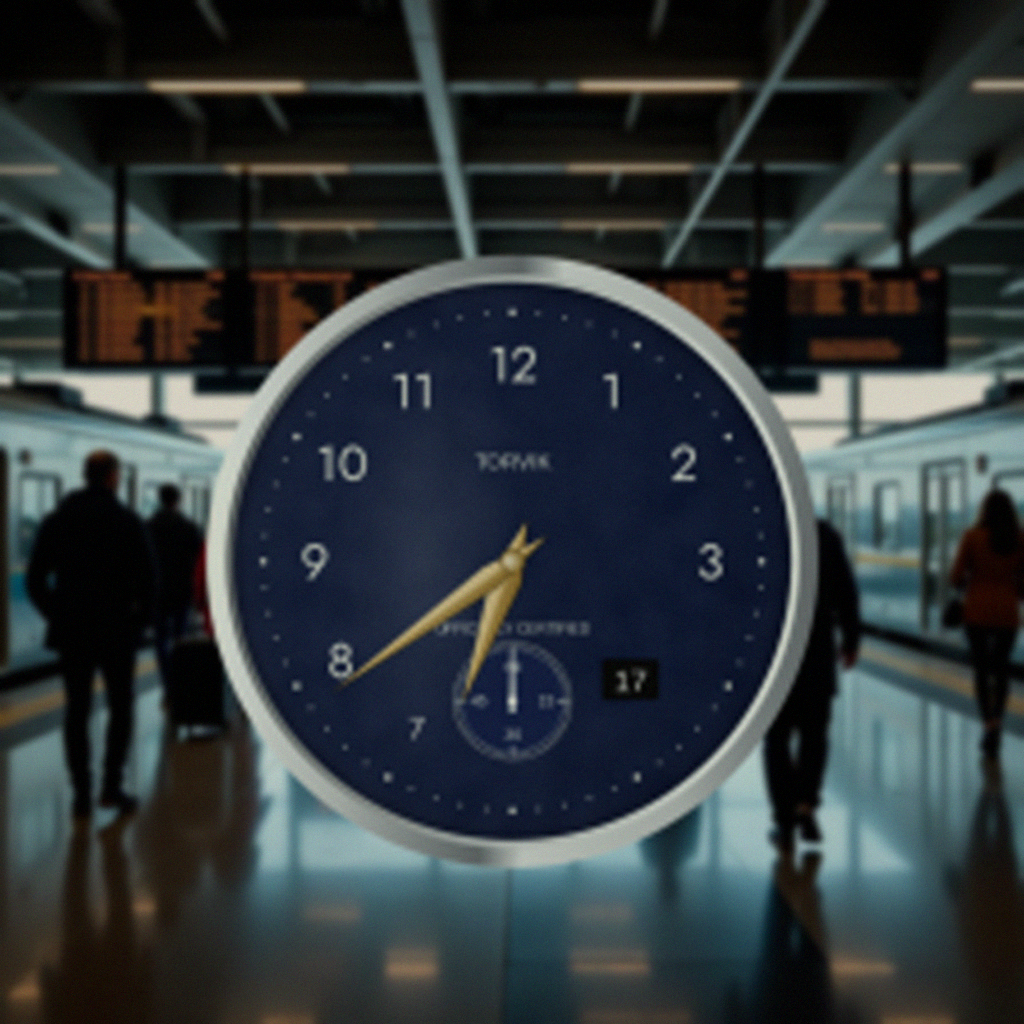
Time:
{"hour": 6, "minute": 39}
